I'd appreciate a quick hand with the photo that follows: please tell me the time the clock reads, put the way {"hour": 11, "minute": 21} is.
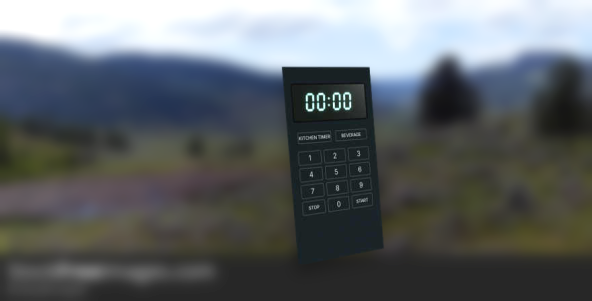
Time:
{"hour": 0, "minute": 0}
